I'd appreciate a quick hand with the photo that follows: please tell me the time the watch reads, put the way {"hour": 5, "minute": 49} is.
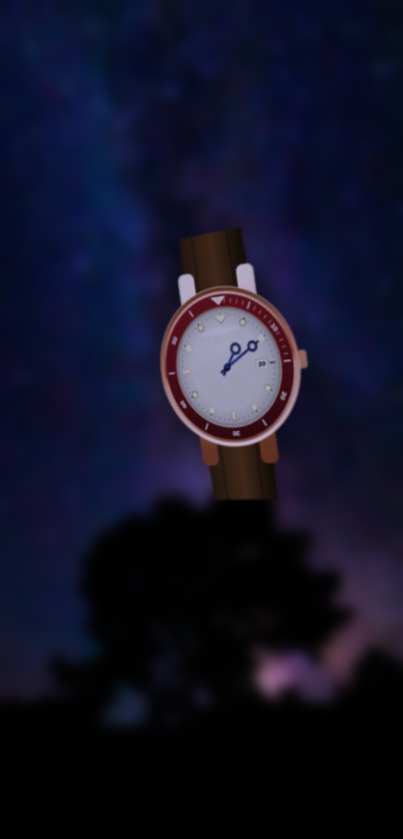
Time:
{"hour": 1, "minute": 10}
